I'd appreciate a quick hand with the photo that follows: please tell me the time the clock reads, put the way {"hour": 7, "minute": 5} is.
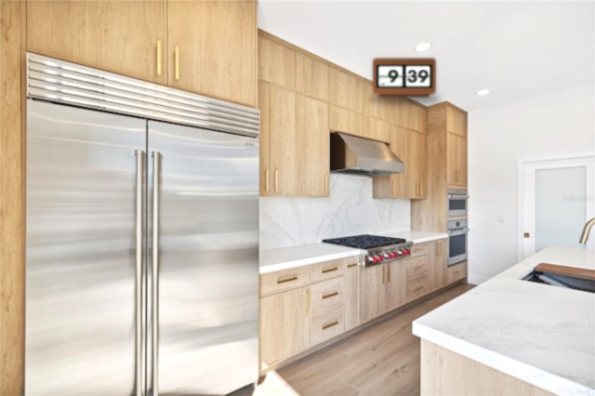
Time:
{"hour": 9, "minute": 39}
